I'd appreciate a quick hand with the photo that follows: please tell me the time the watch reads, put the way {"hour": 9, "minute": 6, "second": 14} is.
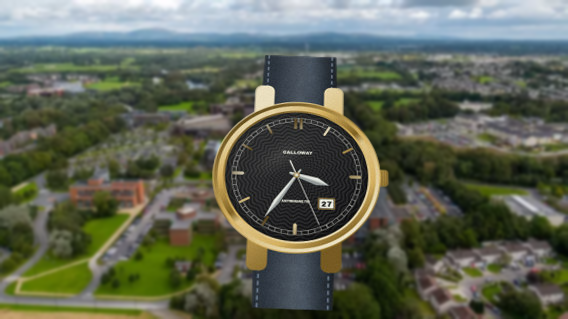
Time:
{"hour": 3, "minute": 35, "second": 26}
